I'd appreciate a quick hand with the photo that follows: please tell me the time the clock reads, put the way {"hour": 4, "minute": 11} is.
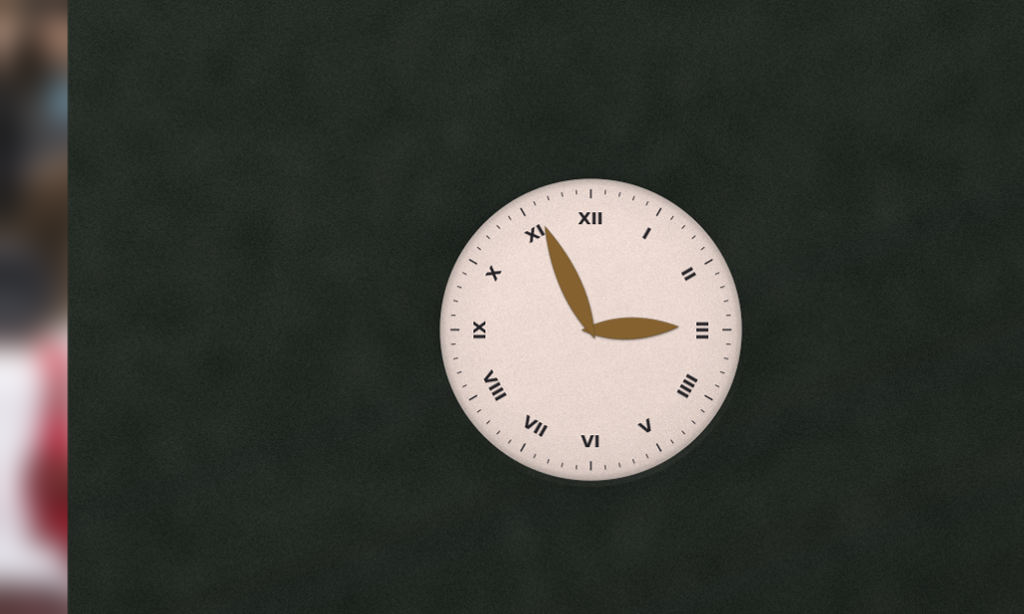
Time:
{"hour": 2, "minute": 56}
